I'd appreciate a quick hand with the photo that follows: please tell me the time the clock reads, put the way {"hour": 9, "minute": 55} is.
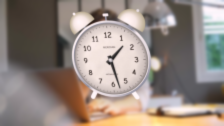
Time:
{"hour": 1, "minute": 28}
